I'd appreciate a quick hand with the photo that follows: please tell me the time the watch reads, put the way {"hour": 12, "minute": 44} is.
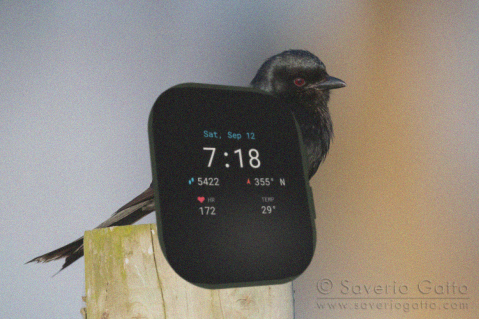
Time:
{"hour": 7, "minute": 18}
